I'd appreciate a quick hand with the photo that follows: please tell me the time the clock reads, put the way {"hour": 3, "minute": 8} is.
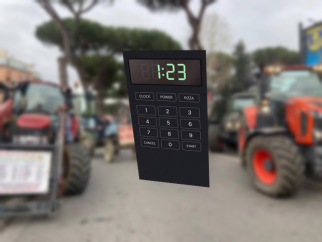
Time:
{"hour": 1, "minute": 23}
